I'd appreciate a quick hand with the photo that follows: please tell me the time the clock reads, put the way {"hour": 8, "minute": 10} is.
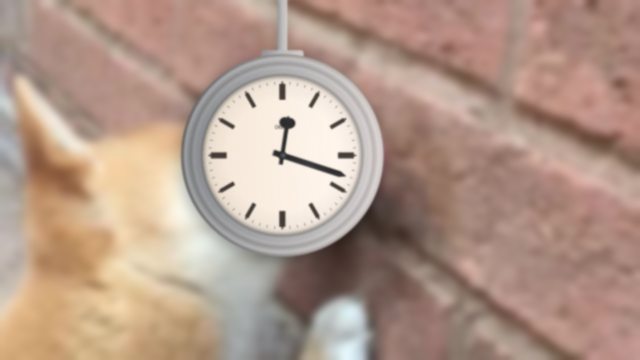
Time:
{"hour": 12, "minute": 18}
